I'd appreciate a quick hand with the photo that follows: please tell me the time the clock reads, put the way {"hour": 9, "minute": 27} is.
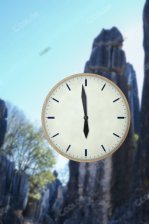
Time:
{"hour": 5, "minute": 59}
